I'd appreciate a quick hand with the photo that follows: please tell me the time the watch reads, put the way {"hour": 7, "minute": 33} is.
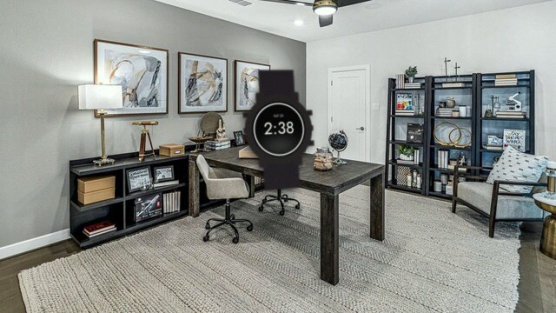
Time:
{"hour": 2, "minute": 38}
